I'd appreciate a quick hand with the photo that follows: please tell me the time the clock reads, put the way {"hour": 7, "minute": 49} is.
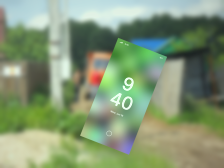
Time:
{"hour": 9, "minute": 40}
